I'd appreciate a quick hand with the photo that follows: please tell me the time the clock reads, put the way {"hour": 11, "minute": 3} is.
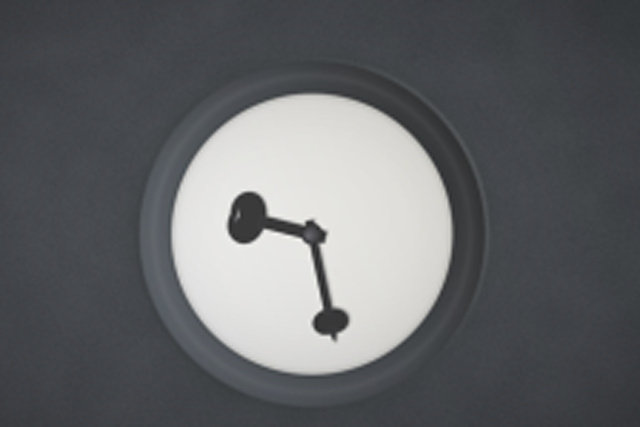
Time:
{"hour": 9, "minute": 28}
